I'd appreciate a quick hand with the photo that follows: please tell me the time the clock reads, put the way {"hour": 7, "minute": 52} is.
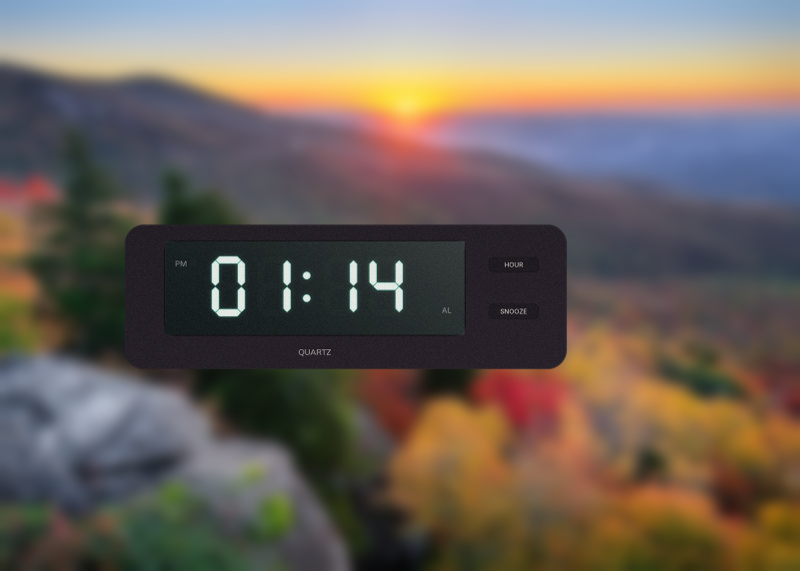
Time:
{"hour": 1, "minute": 14}
